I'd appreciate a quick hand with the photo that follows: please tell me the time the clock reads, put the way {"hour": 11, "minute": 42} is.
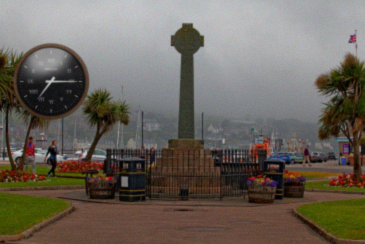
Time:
{"hour": 7, "minute": 15}
